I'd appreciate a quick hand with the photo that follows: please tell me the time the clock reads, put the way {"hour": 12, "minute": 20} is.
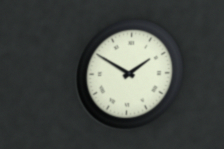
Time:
{"hour": 1, "minute": 50}
